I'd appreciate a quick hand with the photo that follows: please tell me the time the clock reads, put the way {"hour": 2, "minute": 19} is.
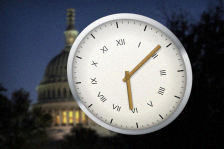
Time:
{"hour": 6, "minute": 9}
